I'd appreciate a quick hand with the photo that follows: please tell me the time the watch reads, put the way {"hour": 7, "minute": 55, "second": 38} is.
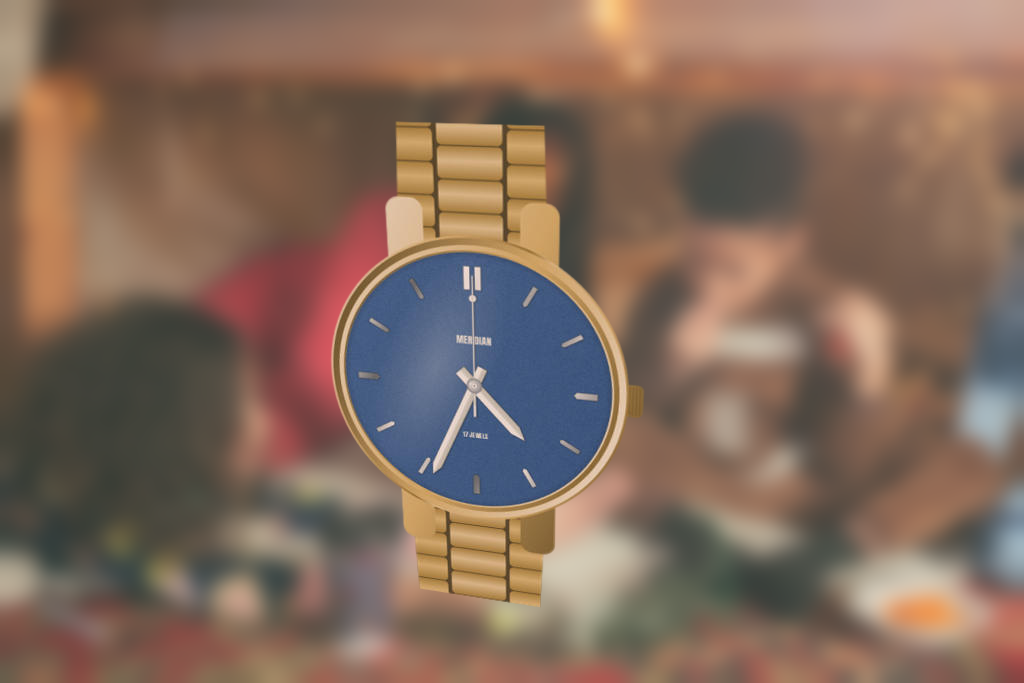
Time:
{"hour": 4, "minute": 34, "second": 0}
